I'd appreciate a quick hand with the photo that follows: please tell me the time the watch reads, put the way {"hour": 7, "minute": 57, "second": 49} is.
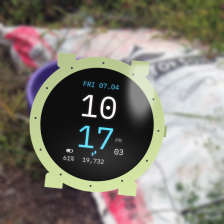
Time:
{"hour": 10, "minute": 17, "second": 3}
